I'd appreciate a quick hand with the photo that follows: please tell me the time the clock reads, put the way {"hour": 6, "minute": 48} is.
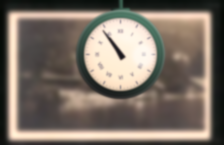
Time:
{"hour": 10, "minute": 54}
